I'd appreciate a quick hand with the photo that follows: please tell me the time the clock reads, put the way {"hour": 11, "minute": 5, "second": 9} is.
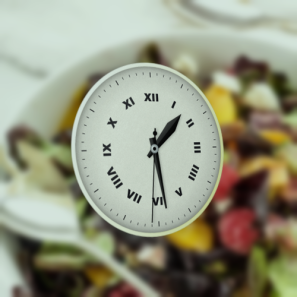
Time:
{"hour": 1, "minute": 28, "second": 31}
